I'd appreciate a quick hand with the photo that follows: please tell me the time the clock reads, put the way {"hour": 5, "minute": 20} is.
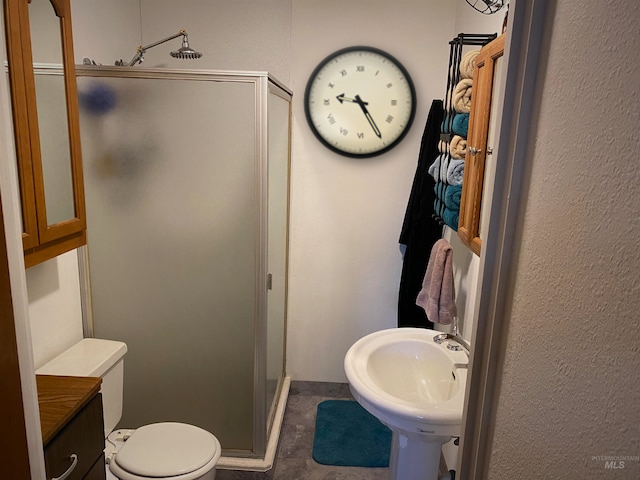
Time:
{"hour": 9, "minute": 25}
